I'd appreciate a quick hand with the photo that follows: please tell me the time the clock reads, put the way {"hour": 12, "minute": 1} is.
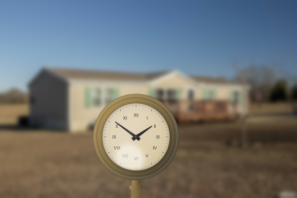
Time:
{"hour": 1, "minute": 51}
